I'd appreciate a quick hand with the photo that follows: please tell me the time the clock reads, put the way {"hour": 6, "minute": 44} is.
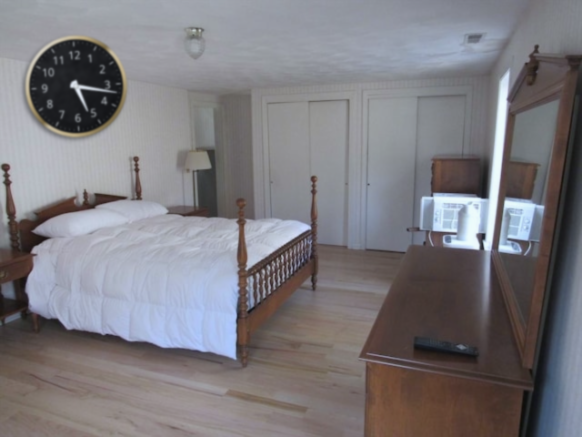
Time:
{"hour": 5, "minute": 17}
